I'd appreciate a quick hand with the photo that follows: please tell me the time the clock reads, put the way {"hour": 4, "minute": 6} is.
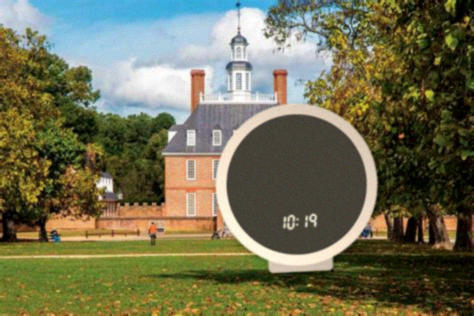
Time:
{"hour": 10, "minute": 19}
